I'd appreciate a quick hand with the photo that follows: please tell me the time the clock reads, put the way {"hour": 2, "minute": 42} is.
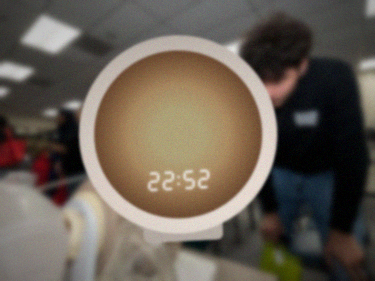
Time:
{"hour": 22, "minute": 52}
